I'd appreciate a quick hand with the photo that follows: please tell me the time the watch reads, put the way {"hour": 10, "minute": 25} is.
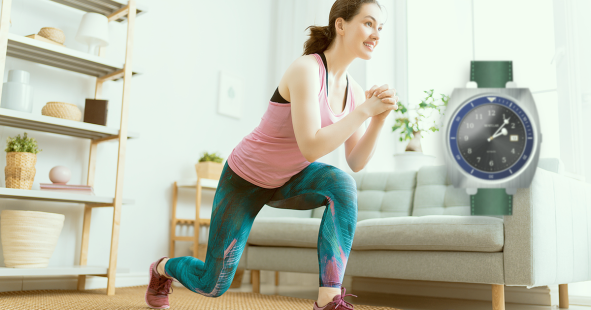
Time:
{"hour": 2, "minute": 7}
